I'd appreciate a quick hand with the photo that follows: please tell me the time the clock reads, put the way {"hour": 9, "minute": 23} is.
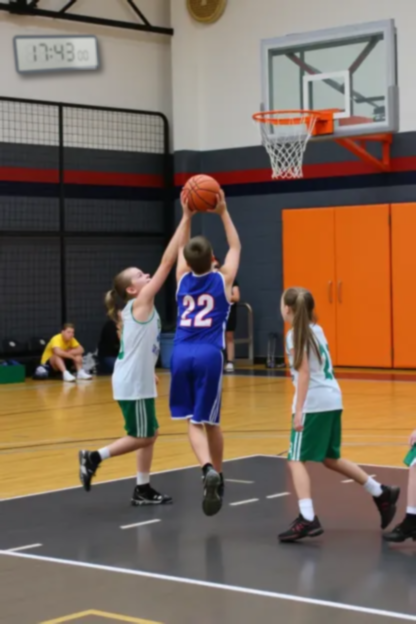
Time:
{"hour": 17, "minute": 43}
